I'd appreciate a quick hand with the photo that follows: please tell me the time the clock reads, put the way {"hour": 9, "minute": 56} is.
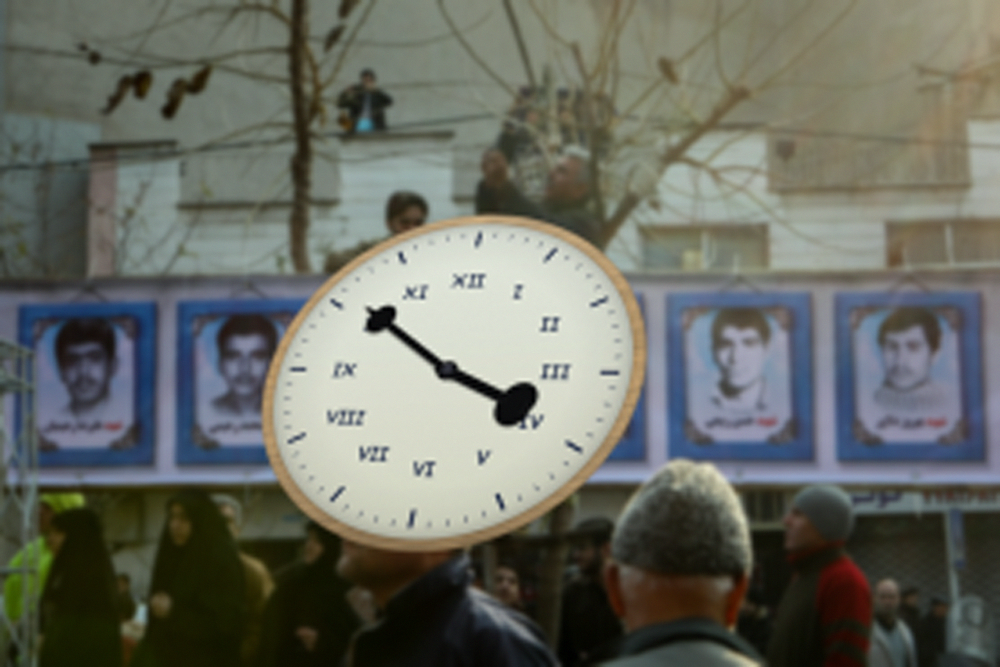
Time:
{"hour": 3, "minute": 51}
